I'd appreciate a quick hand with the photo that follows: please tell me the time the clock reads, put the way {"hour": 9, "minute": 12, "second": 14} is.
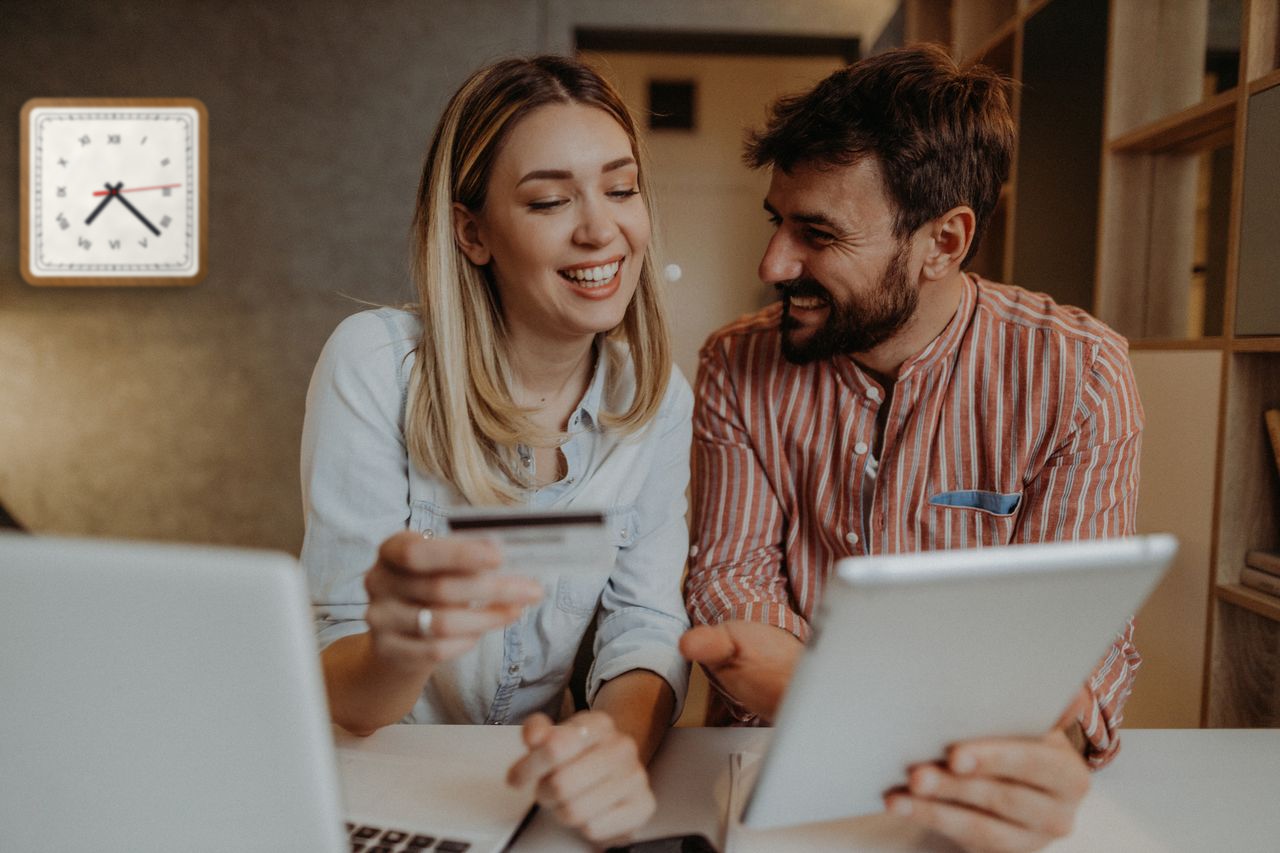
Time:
{"hour": 7, "minute": 22, "second": 14}
